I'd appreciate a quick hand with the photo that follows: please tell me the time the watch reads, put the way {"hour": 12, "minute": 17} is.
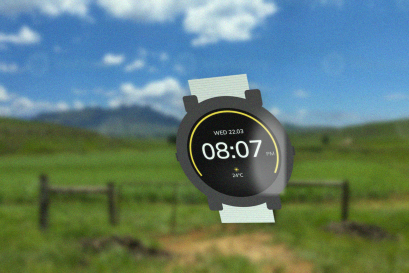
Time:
{"hour": 8, "minute": 7}
